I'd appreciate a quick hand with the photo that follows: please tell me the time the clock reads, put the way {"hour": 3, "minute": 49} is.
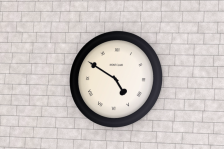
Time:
{"hour": 4, "minute": 50}
